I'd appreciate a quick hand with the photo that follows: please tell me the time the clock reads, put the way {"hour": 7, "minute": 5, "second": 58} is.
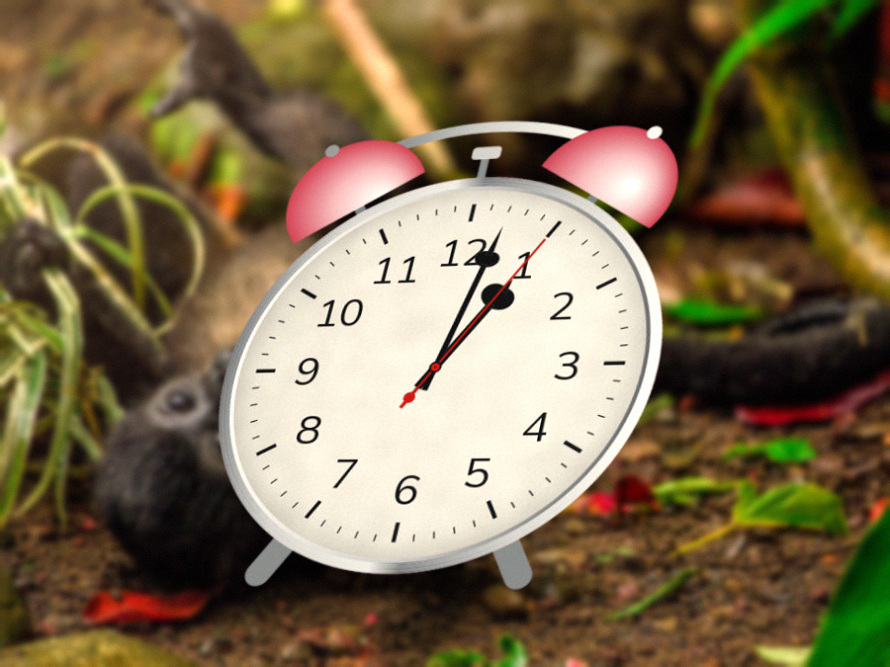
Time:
{"hour": 1, "minute": 2, "second": 5}
